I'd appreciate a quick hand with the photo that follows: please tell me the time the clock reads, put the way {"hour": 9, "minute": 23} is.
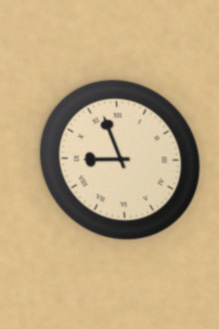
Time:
{"hour": 8, "minute": 57}
